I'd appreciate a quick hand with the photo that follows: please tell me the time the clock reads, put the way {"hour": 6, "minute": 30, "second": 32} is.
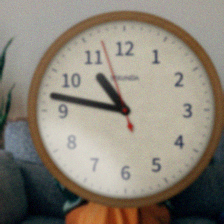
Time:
{"hour": 10, "minute": 46, "second": 57}
